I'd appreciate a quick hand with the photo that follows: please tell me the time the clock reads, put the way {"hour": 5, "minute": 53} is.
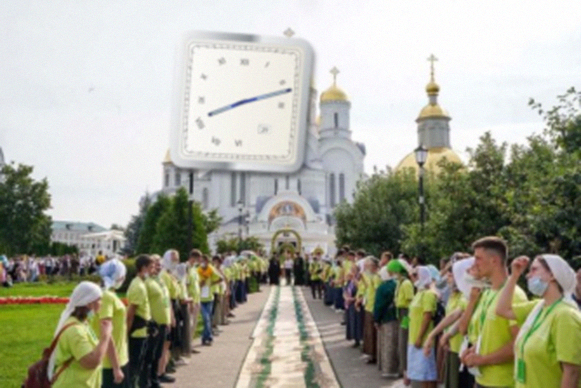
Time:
{"hour": 8, "minute": 12}
